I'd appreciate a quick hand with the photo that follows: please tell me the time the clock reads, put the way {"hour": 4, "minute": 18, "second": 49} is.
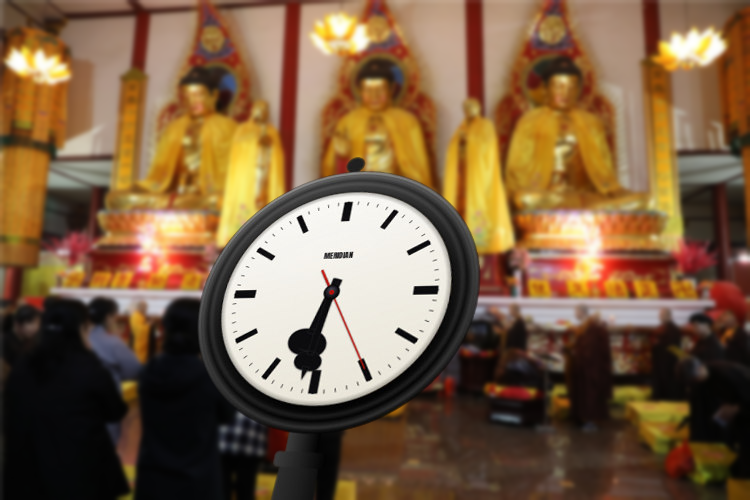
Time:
{"hour": 6, "minute": 31, "second": 25}
